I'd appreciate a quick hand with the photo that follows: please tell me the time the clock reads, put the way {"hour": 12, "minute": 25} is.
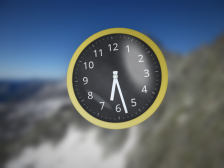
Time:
{"hour": 6, "minute": 28}
